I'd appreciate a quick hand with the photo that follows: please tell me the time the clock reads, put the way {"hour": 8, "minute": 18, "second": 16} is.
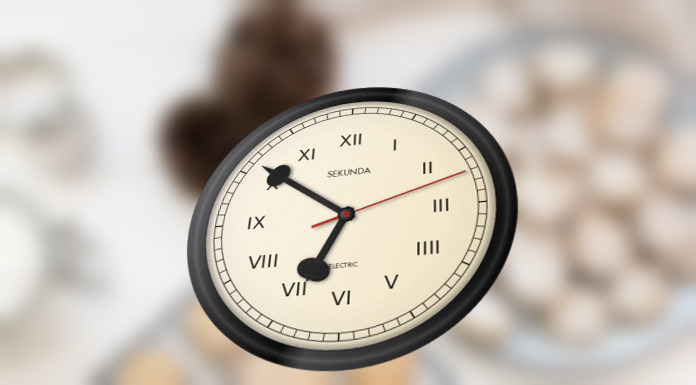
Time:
{"hour": 6, "minute": 51, "second": 12}
